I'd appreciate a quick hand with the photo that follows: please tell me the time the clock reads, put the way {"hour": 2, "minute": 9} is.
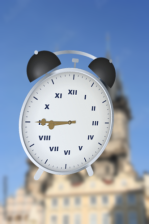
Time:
{"hour": 8, "minute": 45}
